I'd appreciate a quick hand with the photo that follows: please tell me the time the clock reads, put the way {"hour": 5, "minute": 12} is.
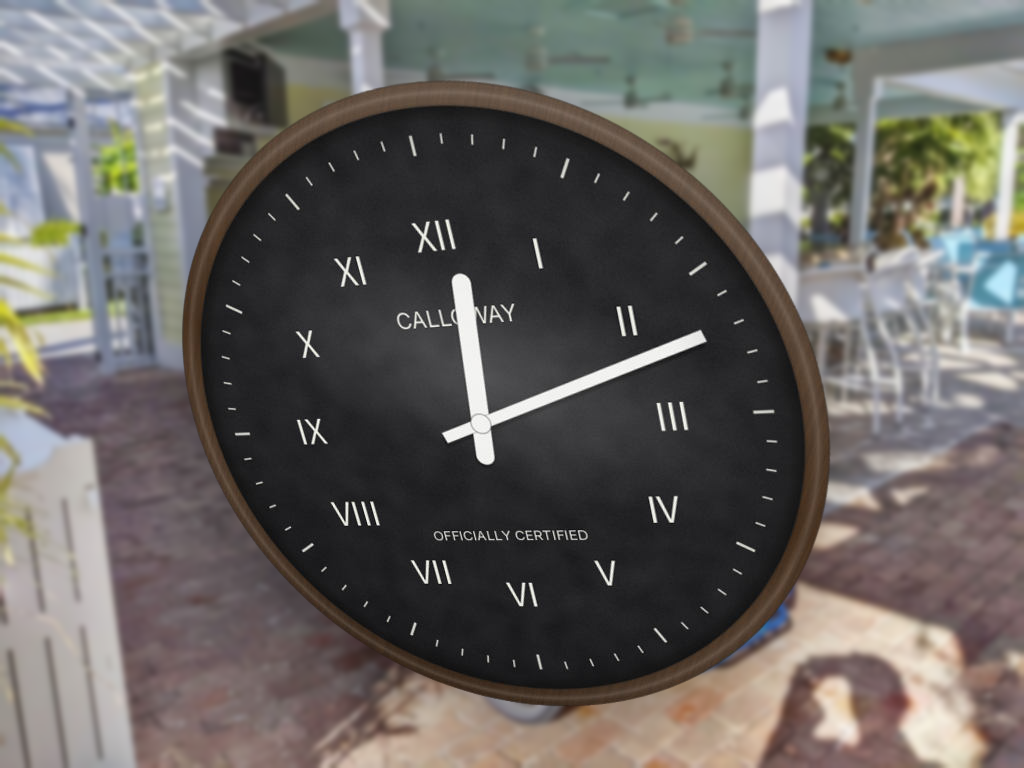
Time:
{"hour": 12, "minute": 12}
